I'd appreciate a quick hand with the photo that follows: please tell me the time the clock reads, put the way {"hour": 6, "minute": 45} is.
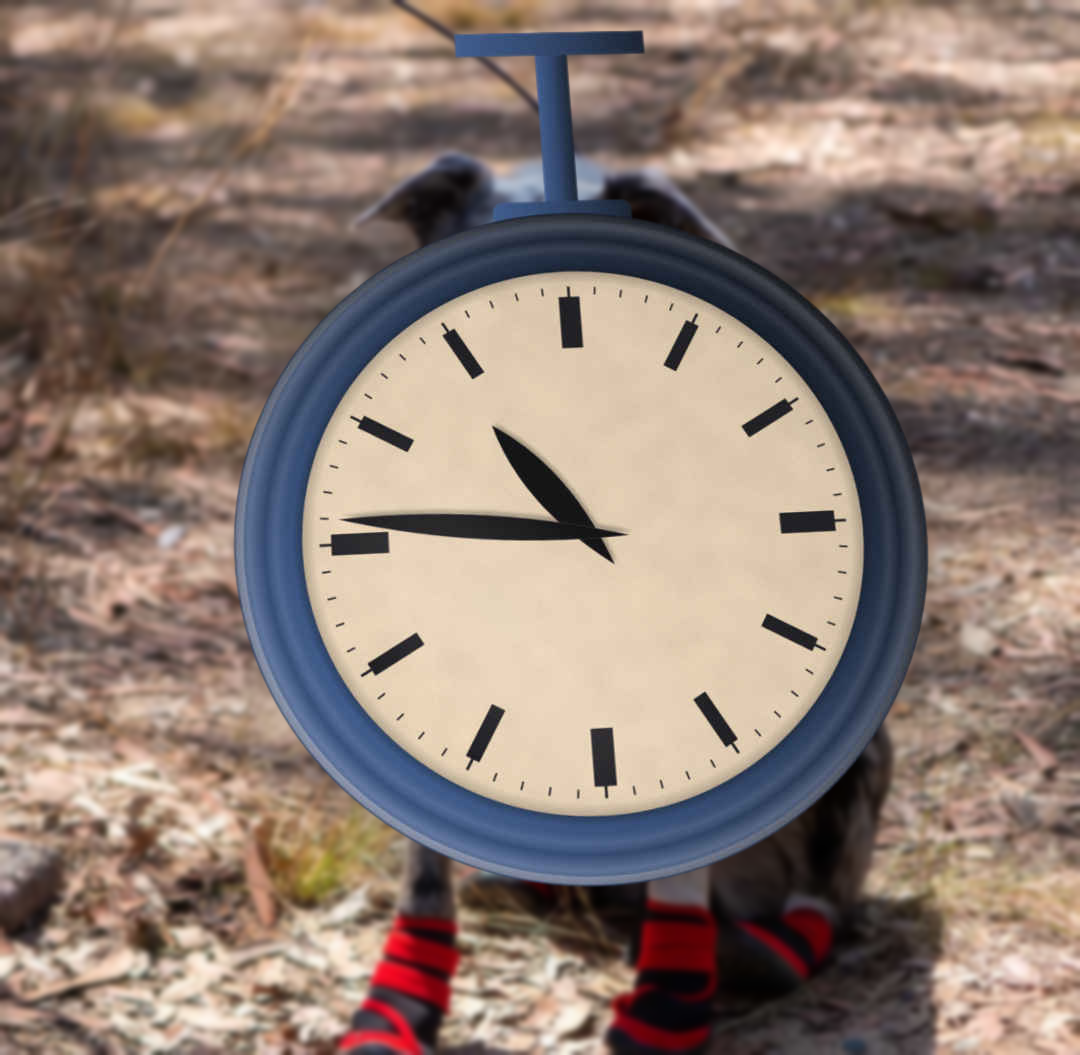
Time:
{"hour": 10, "minute": 46}
